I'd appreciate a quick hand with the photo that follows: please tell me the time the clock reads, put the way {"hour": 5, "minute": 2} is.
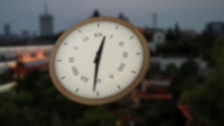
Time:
{"hour": 12, "minute": 31}
